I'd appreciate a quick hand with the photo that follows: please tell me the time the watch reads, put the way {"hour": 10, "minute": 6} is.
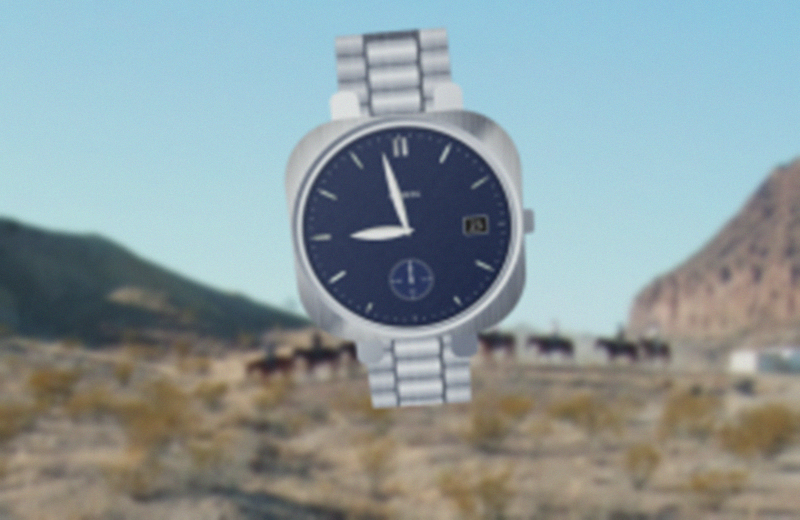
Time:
{"hour": 8, "minute": 58}
